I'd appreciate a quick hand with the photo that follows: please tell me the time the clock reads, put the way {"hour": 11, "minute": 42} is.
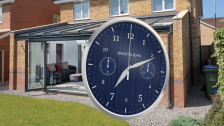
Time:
{"hour": 7, "minute": 11}
